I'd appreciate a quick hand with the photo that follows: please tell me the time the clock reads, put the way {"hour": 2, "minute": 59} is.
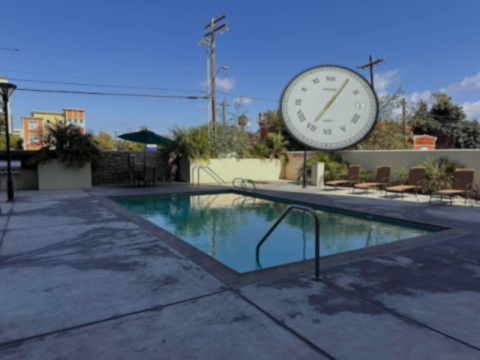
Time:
{"hour": 7, "minute": 5}
